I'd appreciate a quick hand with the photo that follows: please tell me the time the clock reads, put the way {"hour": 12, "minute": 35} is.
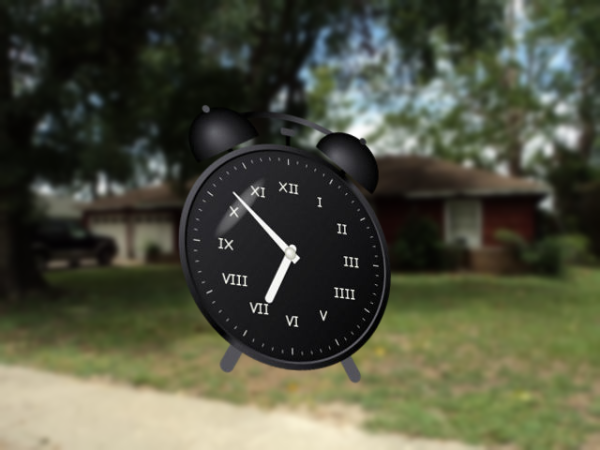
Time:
{"hour": 6, "minute": 52}
